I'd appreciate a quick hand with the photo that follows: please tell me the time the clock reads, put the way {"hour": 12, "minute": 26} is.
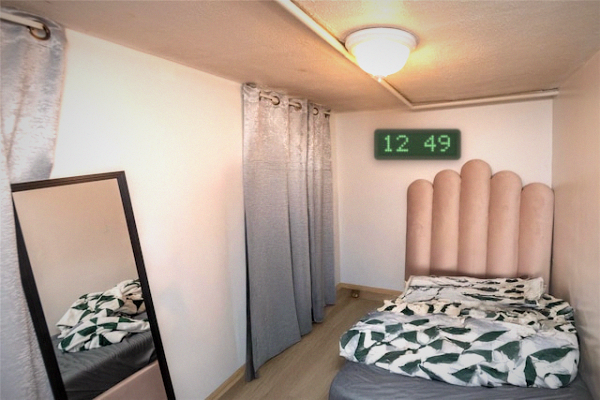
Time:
{"hour": 12, "minute": 49}
